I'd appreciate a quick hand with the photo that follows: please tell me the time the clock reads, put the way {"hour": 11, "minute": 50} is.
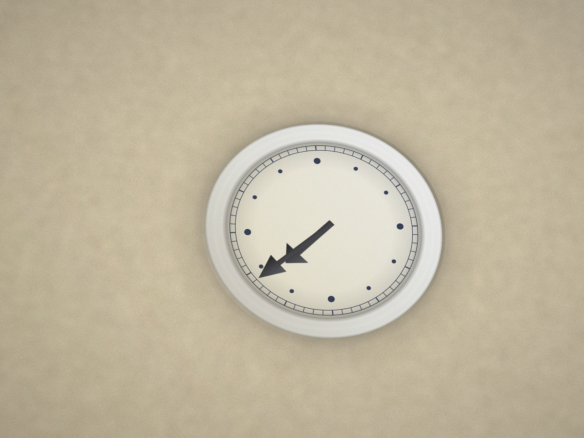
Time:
{"hour": 7, "minute": 39}
